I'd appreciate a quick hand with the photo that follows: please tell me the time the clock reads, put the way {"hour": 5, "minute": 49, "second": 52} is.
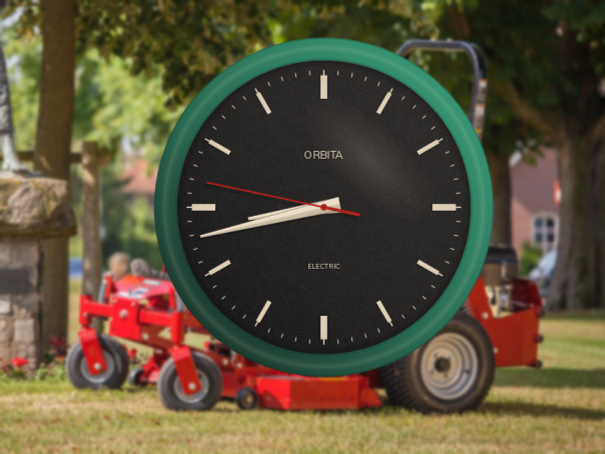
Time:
{"hour": 8, "minute": 42, "second": 47}
